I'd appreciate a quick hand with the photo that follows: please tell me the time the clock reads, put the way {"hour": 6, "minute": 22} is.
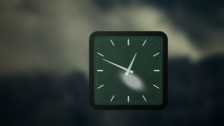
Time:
{"hour": 12, "minute": 49}
